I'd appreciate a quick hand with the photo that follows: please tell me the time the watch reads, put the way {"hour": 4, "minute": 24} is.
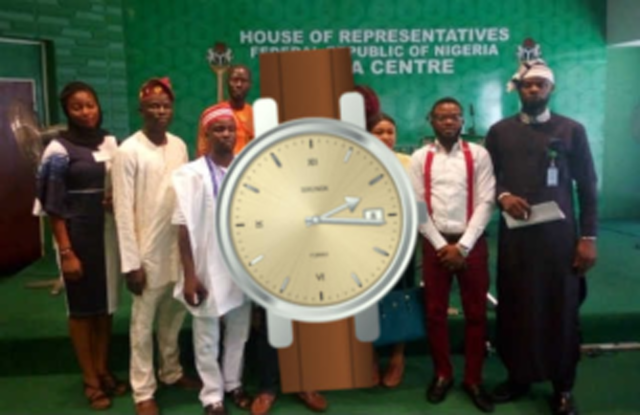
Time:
{"hour": 2, "minute": 16}
